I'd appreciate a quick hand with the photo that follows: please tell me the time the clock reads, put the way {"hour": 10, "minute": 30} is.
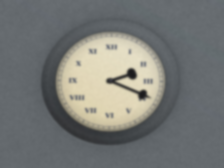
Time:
{"hour": 2, "minute": 19}
